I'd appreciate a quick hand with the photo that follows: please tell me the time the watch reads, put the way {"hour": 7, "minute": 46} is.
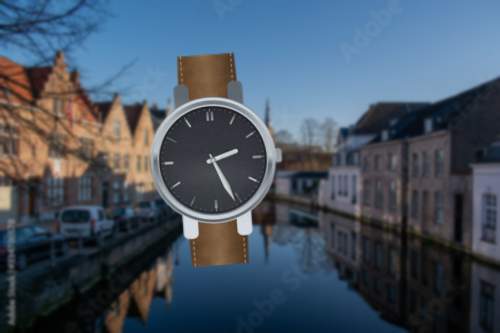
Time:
{"hour": 2, "minute": 26}
